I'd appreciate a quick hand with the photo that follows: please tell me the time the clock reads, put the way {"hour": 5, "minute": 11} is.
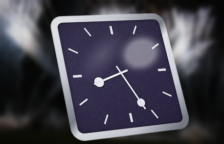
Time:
{"hour": 8, "minute": 26}
